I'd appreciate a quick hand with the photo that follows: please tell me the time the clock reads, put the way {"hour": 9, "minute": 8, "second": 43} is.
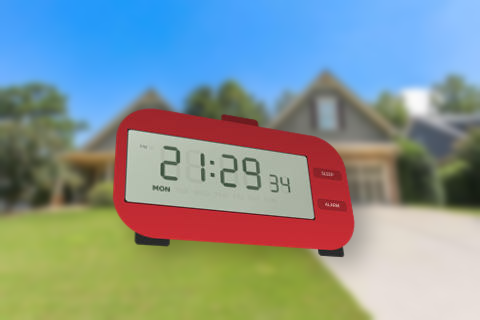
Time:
{"hour": 21, "minute": 29, "second": 34}
